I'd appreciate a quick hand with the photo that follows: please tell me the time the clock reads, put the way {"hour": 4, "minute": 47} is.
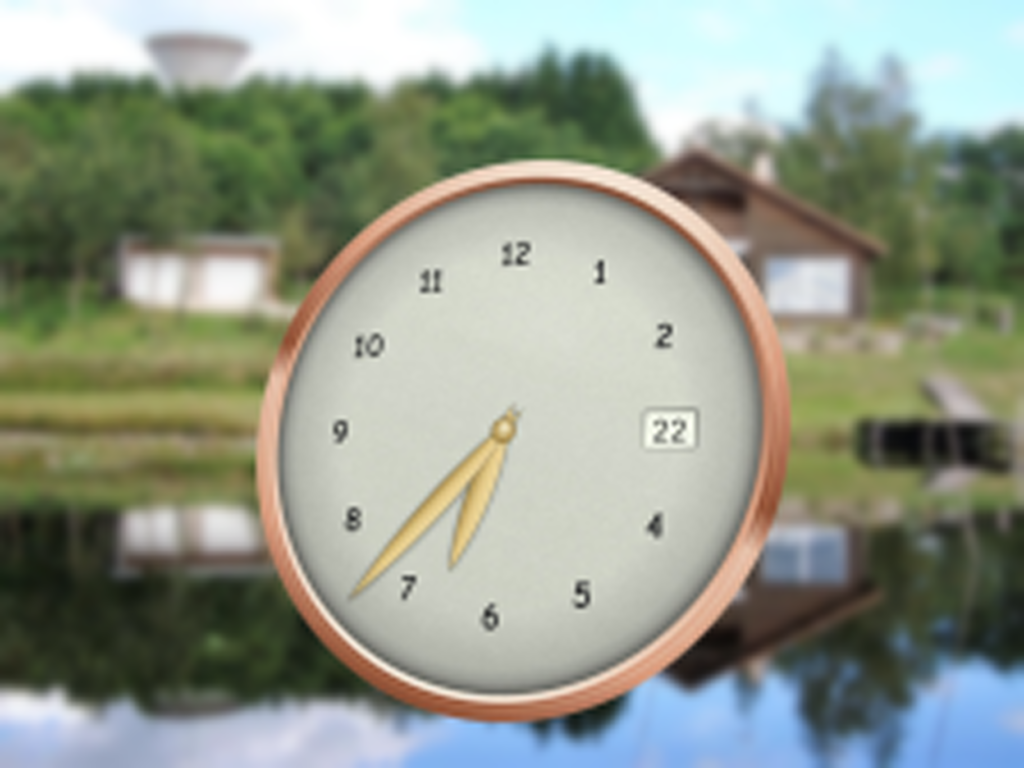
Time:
{"hour": 6, "minute": 37}
